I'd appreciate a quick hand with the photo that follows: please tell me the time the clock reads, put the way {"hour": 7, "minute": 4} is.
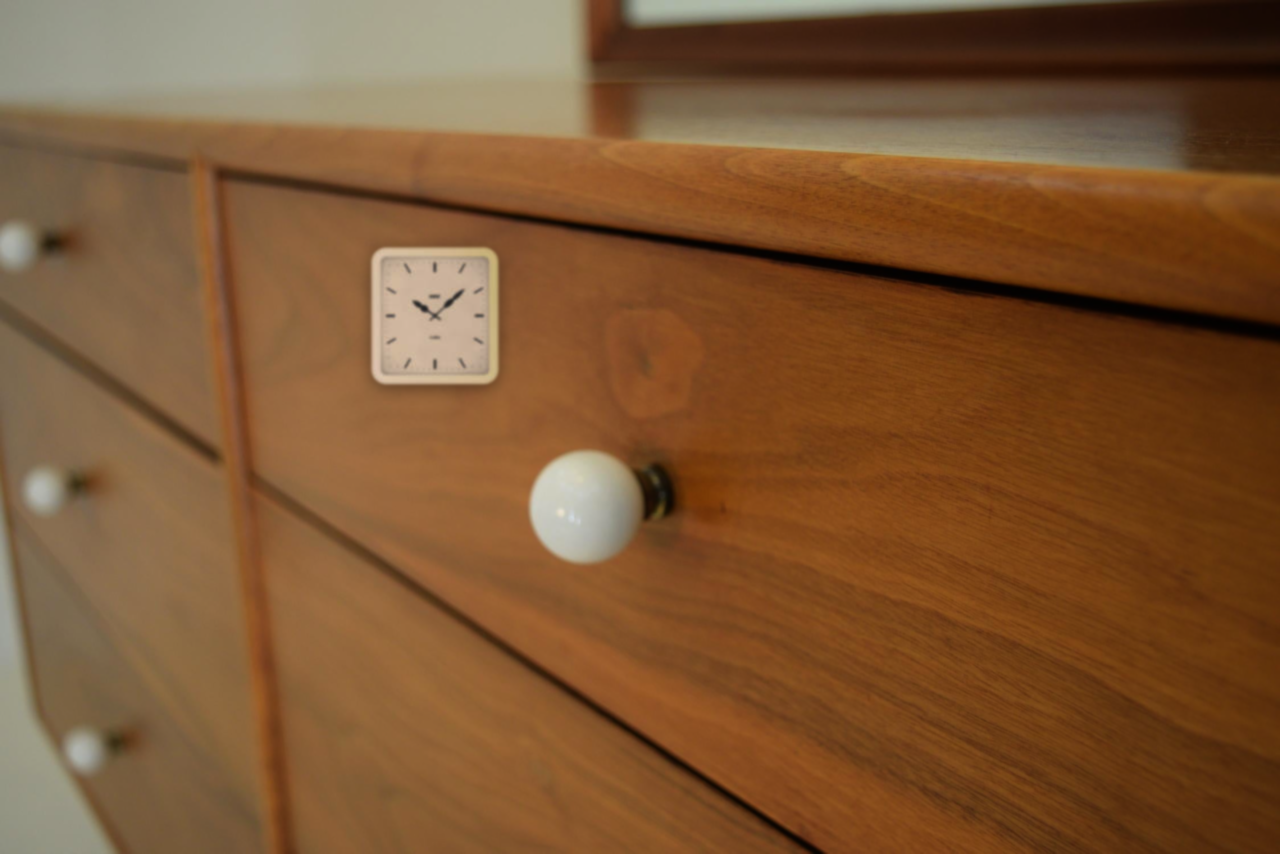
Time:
{"hour": 10, "minute": 8}
